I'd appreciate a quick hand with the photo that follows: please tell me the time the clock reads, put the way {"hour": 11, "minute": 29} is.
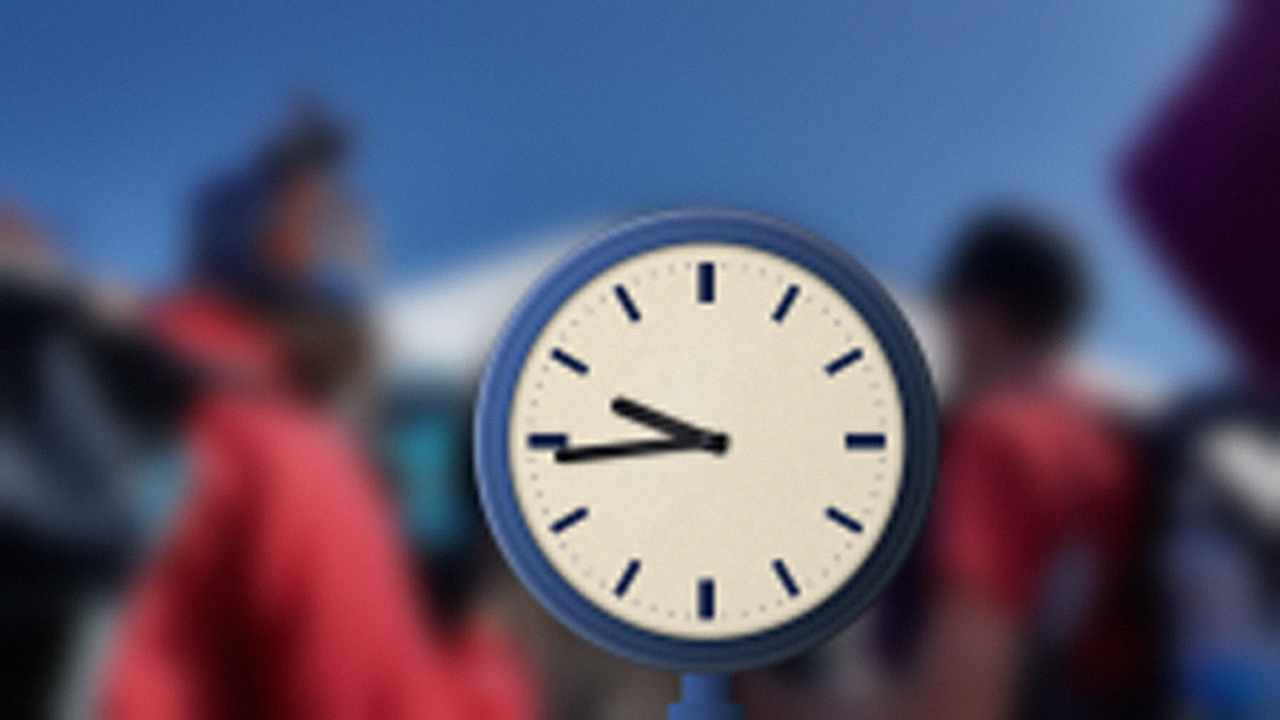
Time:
{"hour": 9, "minute": 44}
